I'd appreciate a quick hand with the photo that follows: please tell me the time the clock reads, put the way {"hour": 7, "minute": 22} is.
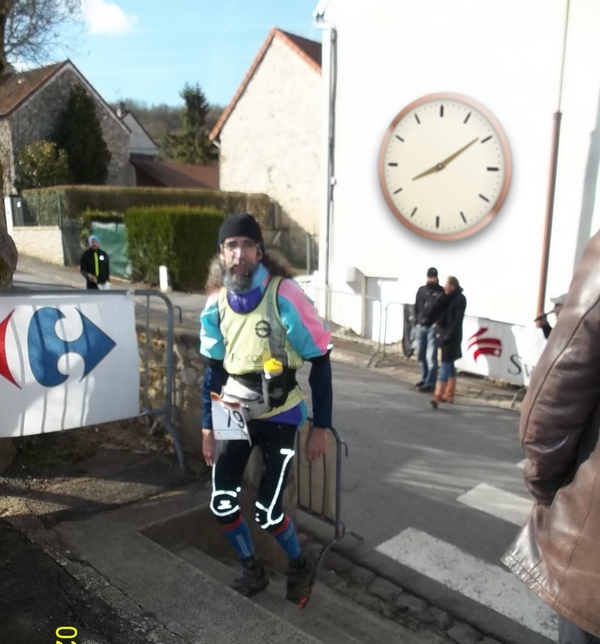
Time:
{"hour": 8, "minute": 9}
